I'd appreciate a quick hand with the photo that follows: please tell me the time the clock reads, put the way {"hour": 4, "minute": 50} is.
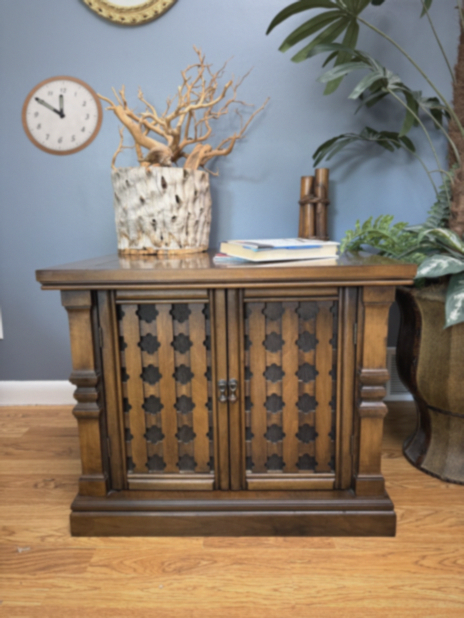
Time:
{"hour": 11, "minute": 50}
